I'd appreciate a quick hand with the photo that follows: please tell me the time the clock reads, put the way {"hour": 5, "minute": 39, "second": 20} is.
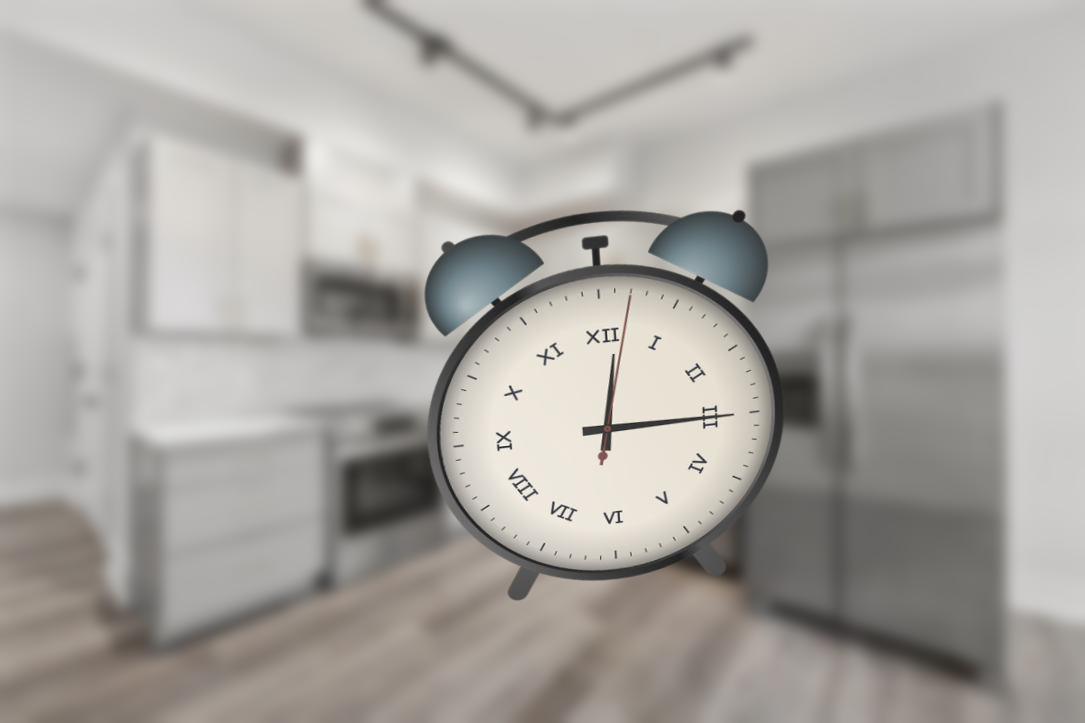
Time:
{"hour": 12, "minute": 15, "second": 2}
